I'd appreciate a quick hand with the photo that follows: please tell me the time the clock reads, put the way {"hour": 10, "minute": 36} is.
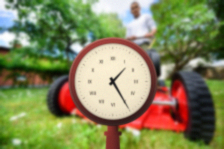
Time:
{"hour": 1, "minute": 25}
